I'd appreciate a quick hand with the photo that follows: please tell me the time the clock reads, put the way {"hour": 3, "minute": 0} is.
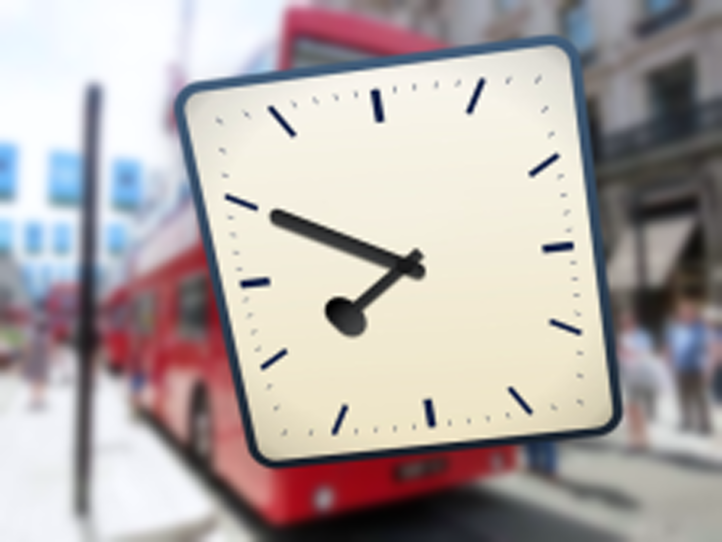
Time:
{"hour": 7, "minute": 50}
